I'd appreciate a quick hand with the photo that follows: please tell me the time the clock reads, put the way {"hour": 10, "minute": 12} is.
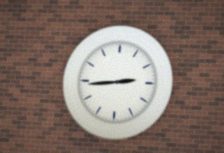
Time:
{"hour": 2, "minute": 44}
